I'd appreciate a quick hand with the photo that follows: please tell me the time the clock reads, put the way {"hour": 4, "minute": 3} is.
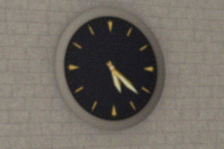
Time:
{"hour": 5, "minute": 22}
